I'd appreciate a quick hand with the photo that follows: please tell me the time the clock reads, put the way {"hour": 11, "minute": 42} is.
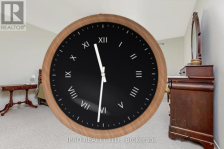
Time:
{"hour": 11, "minute": 31}
